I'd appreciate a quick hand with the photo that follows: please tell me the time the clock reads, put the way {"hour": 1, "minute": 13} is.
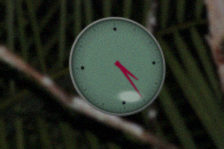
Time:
{"hour": 4, "minute": 25}
